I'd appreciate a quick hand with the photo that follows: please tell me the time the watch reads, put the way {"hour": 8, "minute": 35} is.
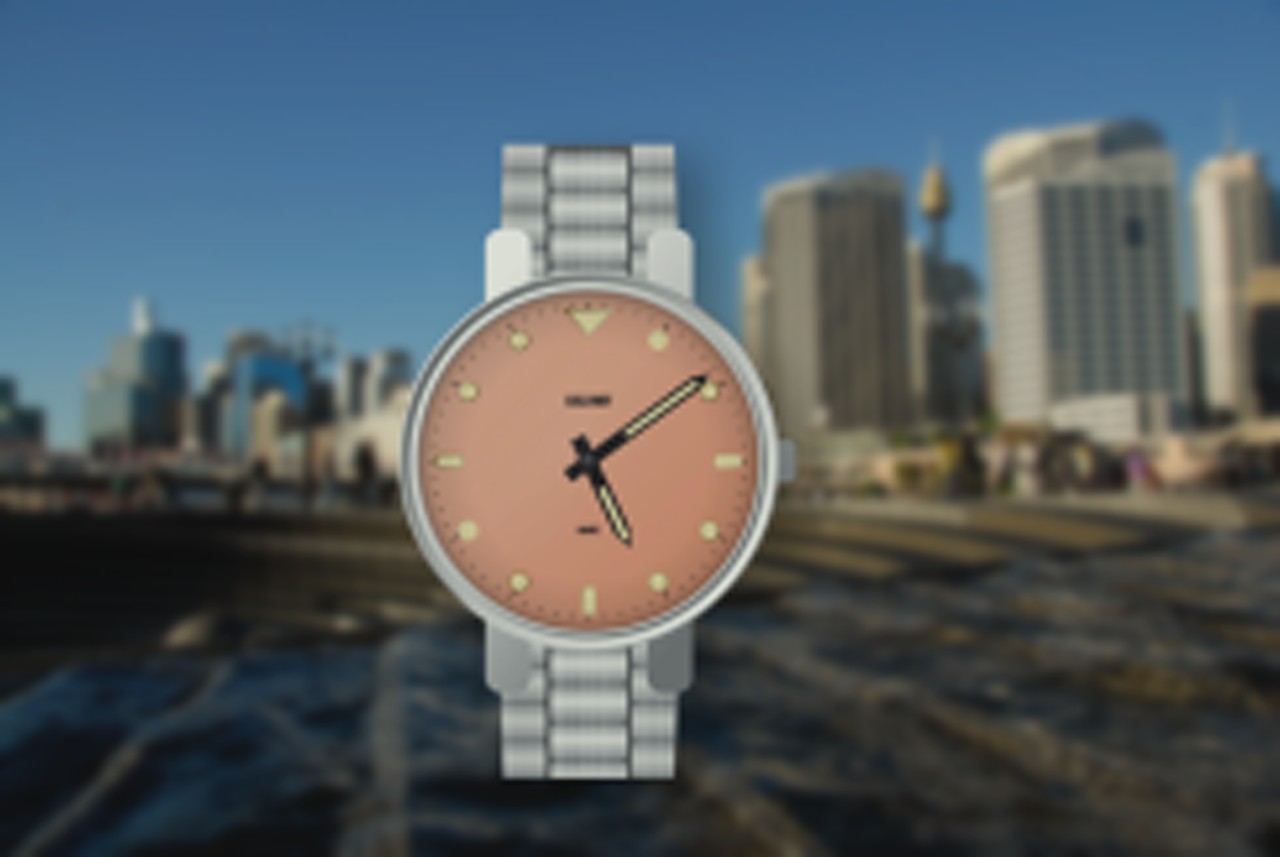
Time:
{"hour": 5, "minute": 9}
